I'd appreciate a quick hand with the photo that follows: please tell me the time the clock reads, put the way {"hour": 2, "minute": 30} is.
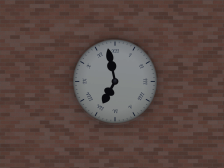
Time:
{"hour": 6, "minute": 58}
